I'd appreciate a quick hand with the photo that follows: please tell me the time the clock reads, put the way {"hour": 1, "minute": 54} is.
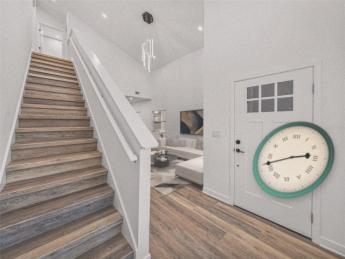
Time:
{"hour": 2, "minute": 42}
